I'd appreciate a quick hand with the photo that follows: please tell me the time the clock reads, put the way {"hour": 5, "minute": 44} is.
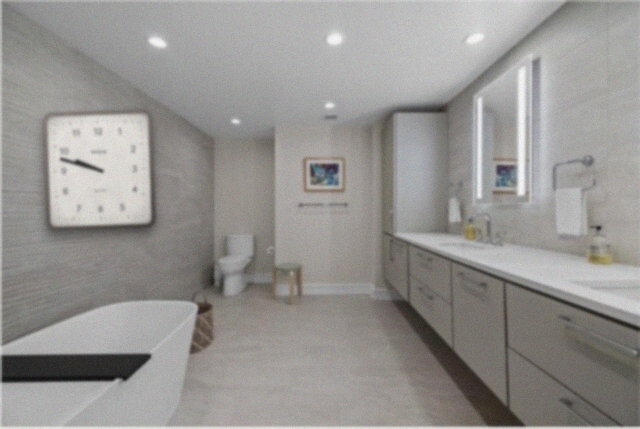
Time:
{"hour": 9, "minute": 48}
